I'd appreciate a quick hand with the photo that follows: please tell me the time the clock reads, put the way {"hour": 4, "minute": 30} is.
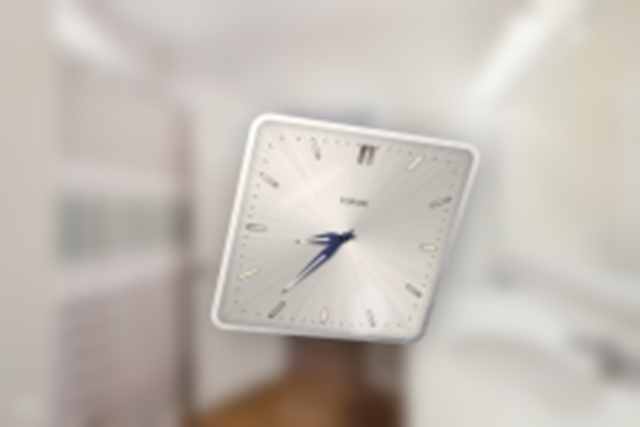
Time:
{"hour": 8, "minute": 36}
